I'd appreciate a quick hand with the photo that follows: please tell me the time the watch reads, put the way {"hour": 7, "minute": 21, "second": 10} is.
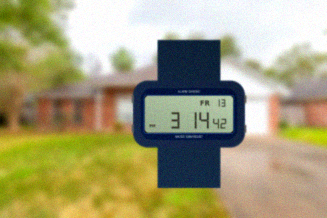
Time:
{"hour": 3, "minute": 14, "second": 42}
